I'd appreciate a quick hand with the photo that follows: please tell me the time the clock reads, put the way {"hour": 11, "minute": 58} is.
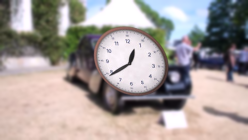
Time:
{"hour": 12, "minute": 39}
